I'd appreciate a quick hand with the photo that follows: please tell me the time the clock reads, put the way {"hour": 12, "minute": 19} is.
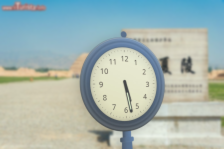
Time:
{"hour": 5, "minute": 28}
